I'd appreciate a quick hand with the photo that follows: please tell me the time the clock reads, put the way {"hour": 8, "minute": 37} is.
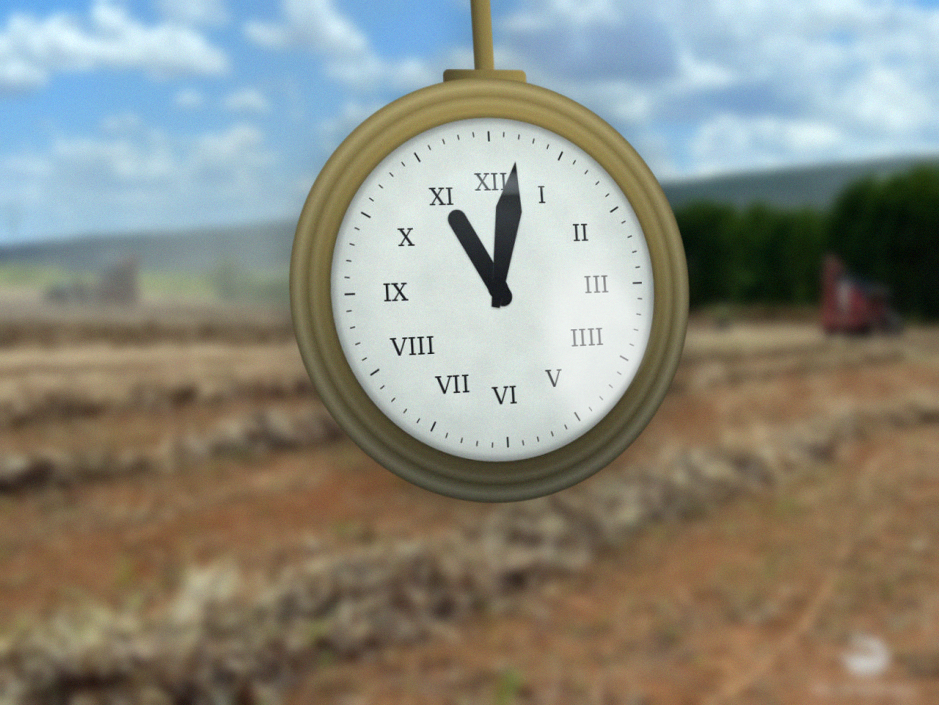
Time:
{"hour": 11, "minute": 2}
